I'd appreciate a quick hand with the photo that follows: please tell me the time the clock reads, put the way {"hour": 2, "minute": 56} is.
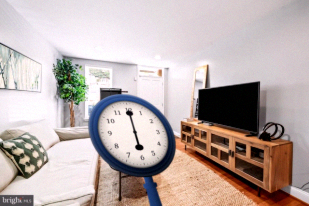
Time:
{"hour": 6, "minute": 0}
